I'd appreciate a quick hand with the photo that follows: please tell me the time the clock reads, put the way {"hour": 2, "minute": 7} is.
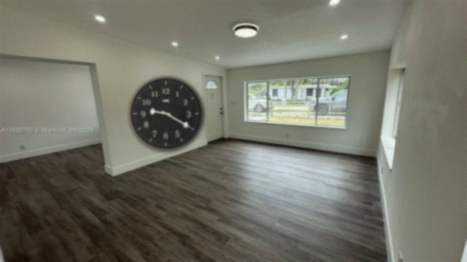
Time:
{"hour": 9, "minute": 20}
